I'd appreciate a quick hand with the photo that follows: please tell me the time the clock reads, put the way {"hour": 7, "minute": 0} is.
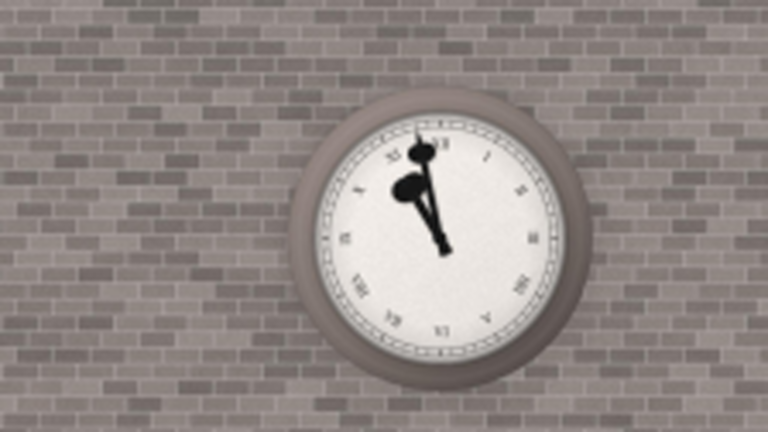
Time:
{"hour": 10, "minute": 58}
